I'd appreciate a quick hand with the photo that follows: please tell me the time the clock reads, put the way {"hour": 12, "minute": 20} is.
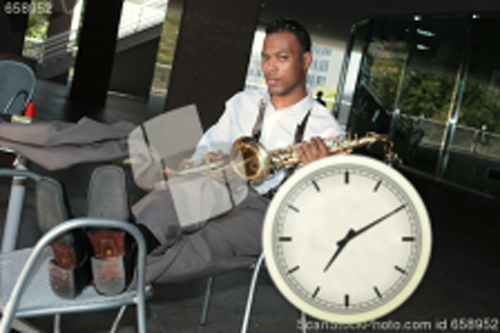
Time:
{"hour": 7, "minute": 10}
